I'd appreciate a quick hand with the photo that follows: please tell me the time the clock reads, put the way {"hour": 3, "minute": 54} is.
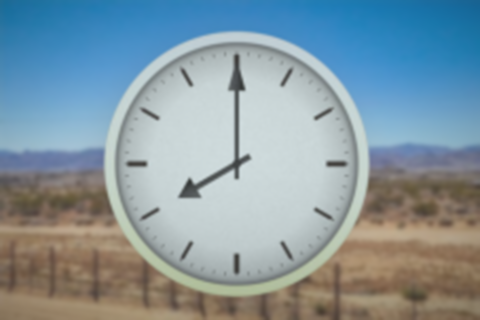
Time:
{"hour": 8, "minute": 0}
